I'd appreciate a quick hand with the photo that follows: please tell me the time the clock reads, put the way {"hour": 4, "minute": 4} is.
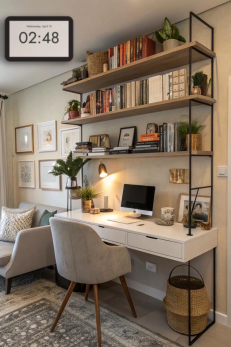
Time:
{"hour": 2, "minute": 48}
